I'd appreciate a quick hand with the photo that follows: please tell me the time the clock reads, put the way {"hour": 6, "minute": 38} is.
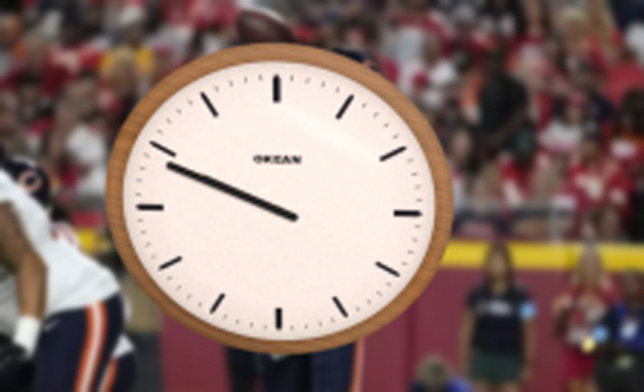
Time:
{"hour": 9, "minute": 49}
